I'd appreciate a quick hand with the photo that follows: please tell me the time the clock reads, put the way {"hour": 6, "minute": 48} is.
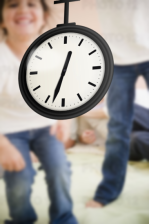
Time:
{"hour": 12, "minute": 33}
